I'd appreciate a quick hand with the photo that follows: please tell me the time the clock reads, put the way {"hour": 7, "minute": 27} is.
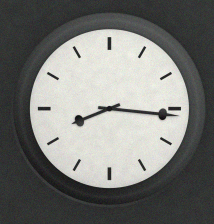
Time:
{"hour": 8, "minute": 16}
